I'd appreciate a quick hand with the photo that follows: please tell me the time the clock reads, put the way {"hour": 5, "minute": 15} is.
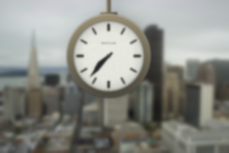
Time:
{"hour": 7, "minute": 37}
